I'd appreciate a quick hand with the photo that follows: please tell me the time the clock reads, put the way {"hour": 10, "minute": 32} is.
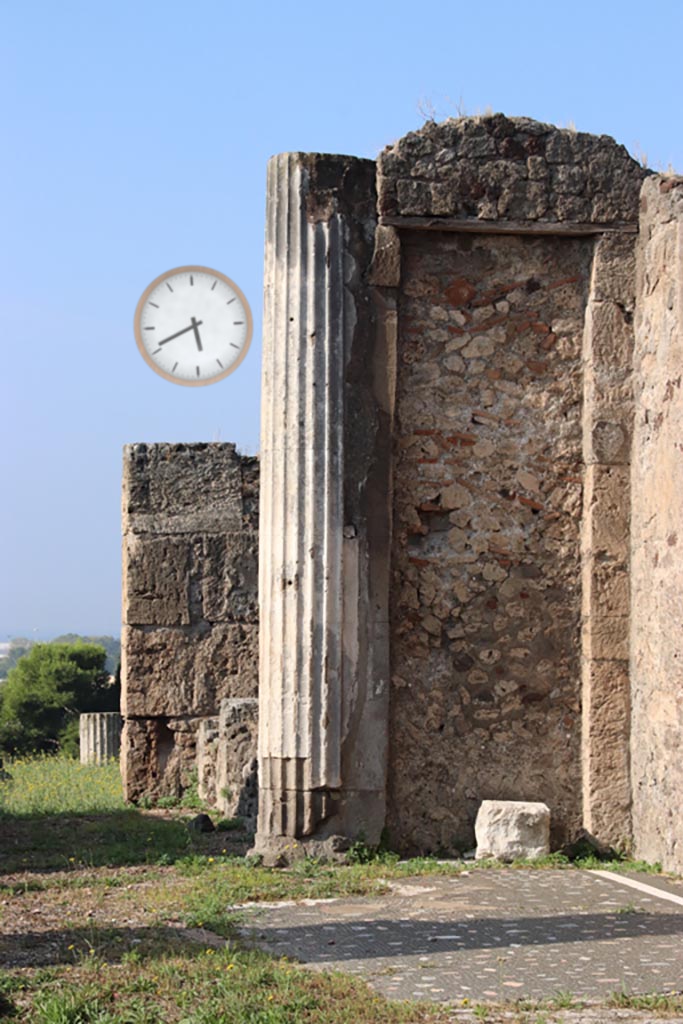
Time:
{"hour": 5, "minute": 41}
